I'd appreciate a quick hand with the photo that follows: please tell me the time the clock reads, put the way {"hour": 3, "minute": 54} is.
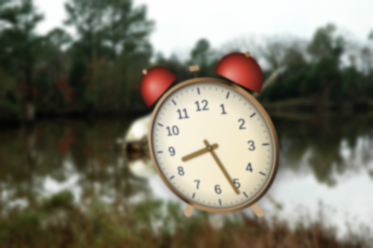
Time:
{"hour": 8, "minute": 26}
